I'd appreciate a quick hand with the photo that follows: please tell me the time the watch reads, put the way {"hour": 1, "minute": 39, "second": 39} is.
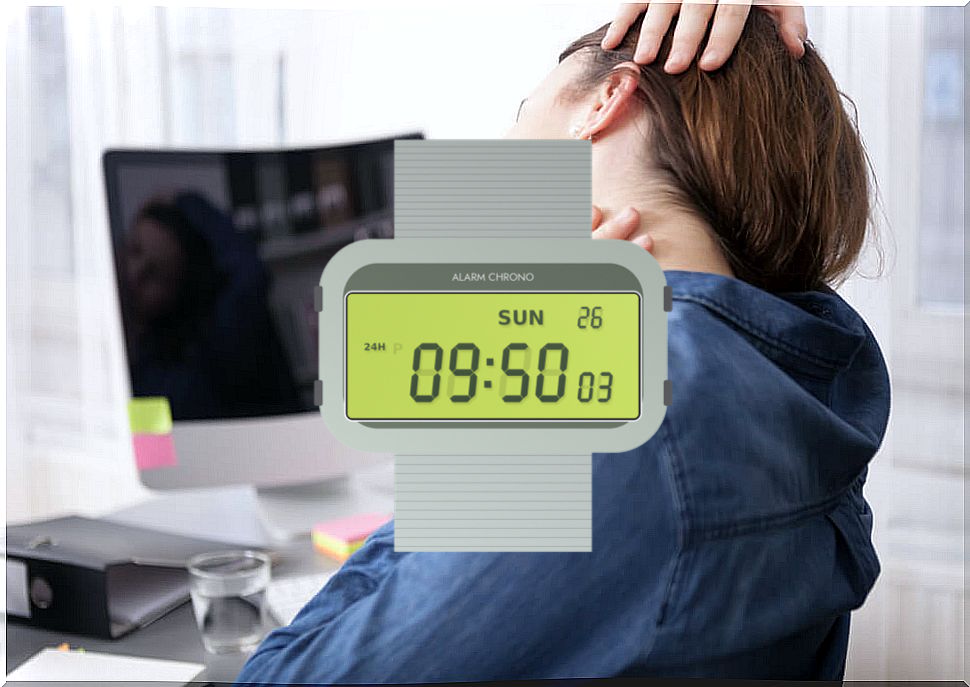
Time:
{"hour": 9, "minute": 50, "second": 3}
